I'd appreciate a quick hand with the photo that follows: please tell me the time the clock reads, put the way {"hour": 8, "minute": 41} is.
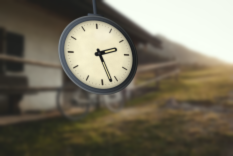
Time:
{"hour": 2, "minute": 27}
